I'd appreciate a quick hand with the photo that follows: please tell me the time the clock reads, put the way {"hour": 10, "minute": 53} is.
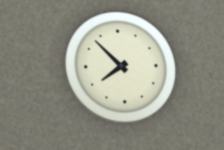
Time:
{"hour": 7, "minute": 53}
